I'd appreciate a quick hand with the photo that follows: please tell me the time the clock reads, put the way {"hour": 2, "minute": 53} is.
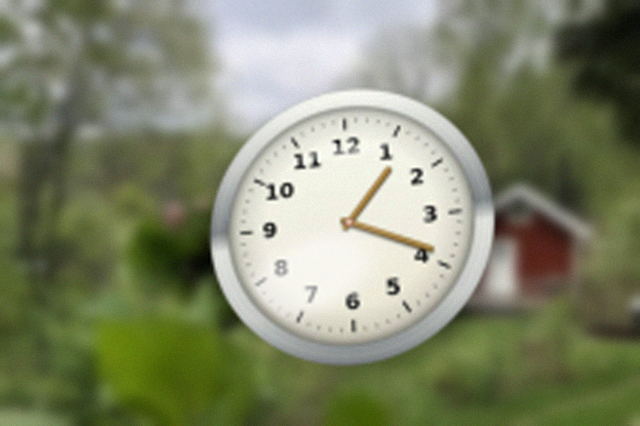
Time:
{"hour": 1, "minute": 19}
